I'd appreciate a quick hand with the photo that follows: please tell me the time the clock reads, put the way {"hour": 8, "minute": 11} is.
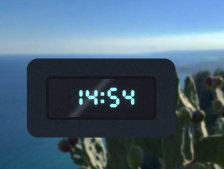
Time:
{"hour": 14, "minute": 54}
